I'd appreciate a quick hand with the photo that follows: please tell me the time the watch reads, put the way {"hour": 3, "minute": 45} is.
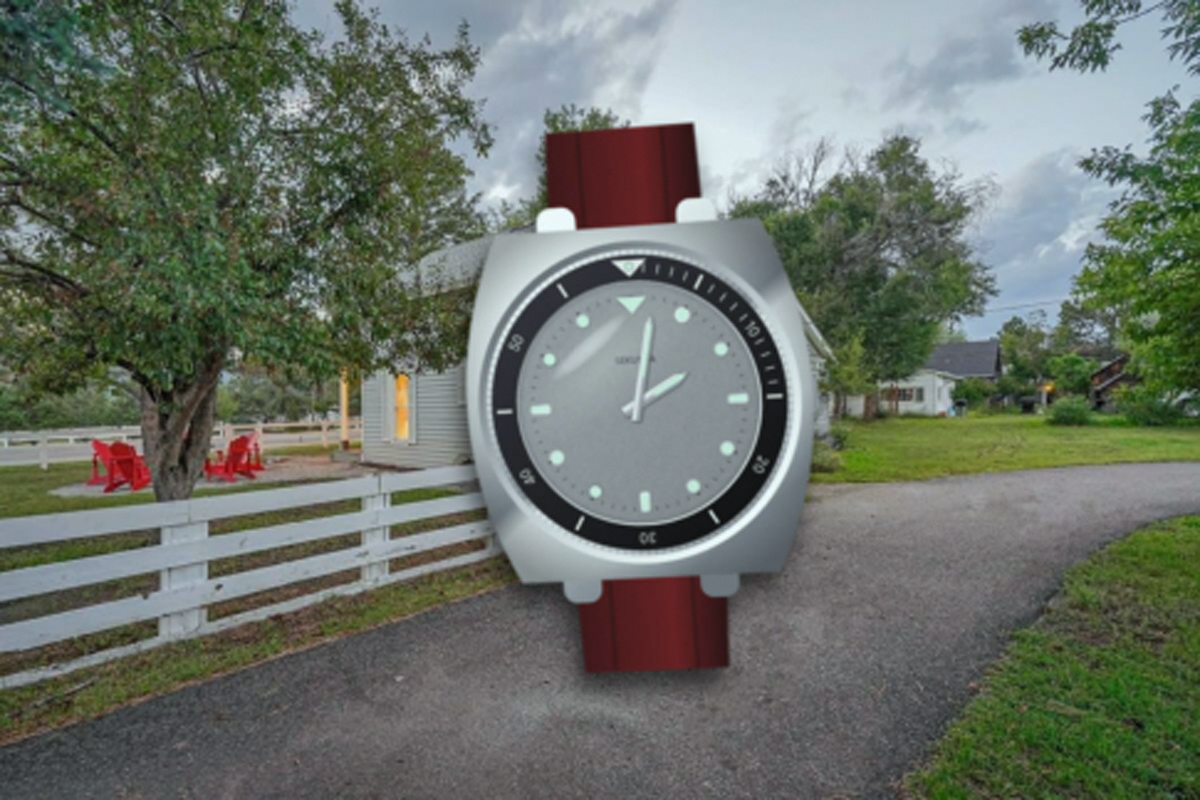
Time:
{"hour": 2, "minute": 2}
